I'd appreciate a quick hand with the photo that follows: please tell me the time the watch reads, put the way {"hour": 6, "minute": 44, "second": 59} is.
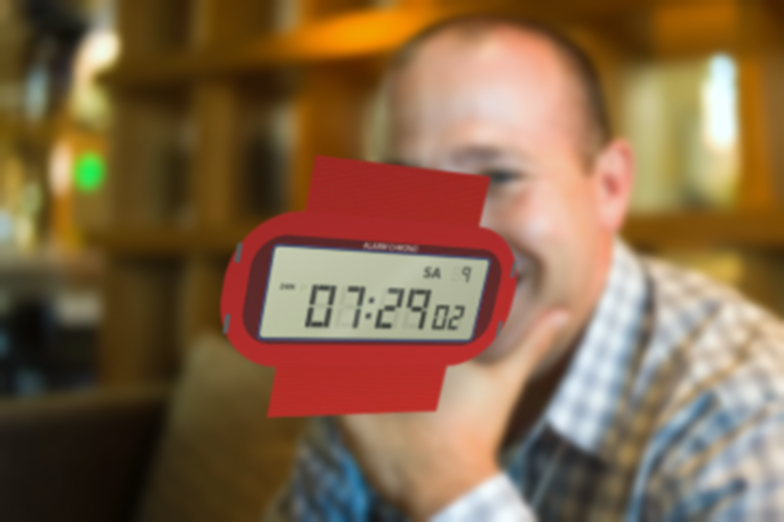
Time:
{"hour": 7, "minute": 29, "second": 2}
